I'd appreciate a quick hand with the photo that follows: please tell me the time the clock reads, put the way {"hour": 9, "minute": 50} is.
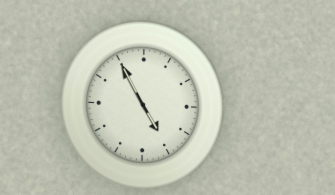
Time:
{"hour": 4, "minute": 55}
